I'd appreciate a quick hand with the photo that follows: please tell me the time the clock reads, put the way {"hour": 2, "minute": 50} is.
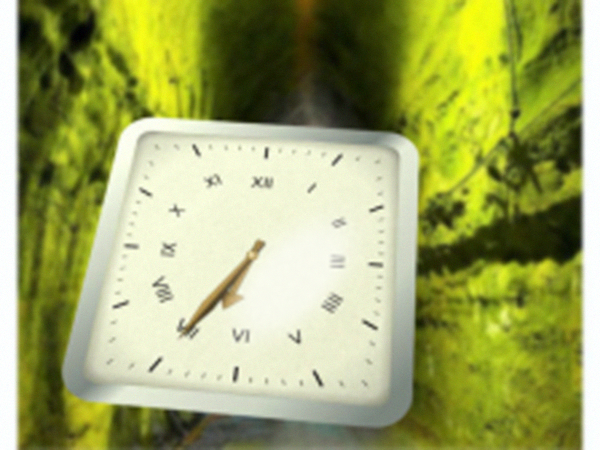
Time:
{"hour": 6, "minute": 35}
